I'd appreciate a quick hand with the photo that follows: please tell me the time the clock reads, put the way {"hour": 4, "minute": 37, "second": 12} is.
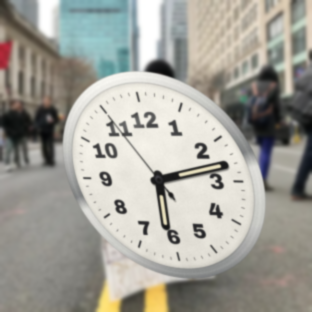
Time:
{"hour": 6, "minute": 12, "second": 55}
